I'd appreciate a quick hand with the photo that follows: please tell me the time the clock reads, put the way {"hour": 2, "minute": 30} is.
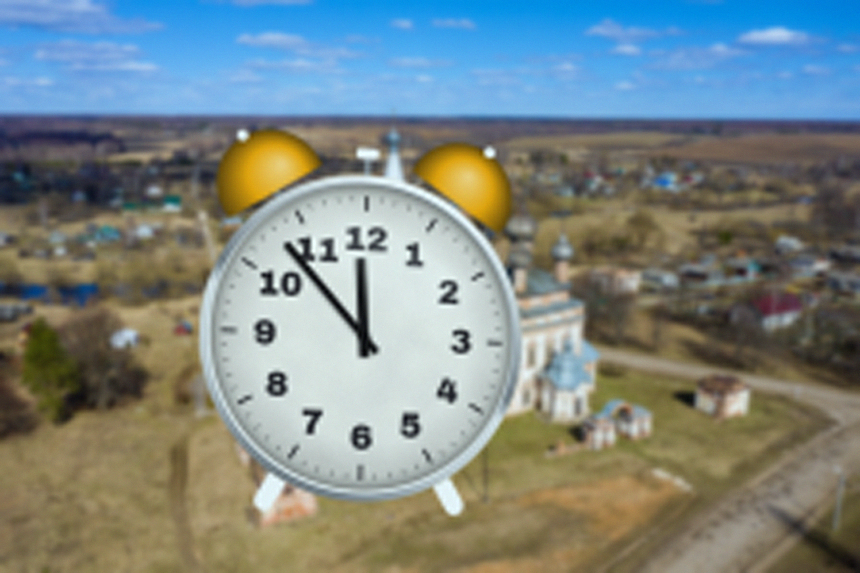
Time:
{"hour": 11, "minute": 53}
